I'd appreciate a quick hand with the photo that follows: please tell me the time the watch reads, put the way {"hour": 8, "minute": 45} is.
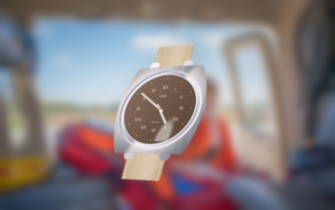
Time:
{"hour": 4, "minute": 51}
